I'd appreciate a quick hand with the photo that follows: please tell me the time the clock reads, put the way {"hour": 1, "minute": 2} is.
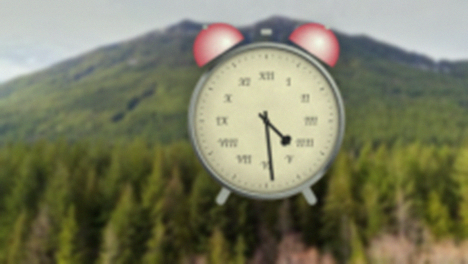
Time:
{"hour": 4, "minute": 29}
